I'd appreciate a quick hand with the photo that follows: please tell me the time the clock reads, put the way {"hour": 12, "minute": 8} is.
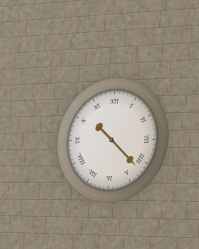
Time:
{"hour": 10, "minute": 22}
